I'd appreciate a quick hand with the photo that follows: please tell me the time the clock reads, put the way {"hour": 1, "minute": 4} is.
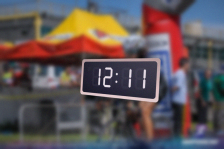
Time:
{"hour": 12, "minute": 11}
